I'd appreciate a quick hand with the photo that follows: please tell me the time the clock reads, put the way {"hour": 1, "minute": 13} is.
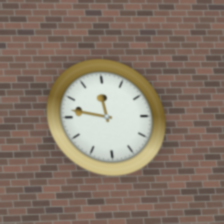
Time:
{"hour": 11, "minute": 47}
